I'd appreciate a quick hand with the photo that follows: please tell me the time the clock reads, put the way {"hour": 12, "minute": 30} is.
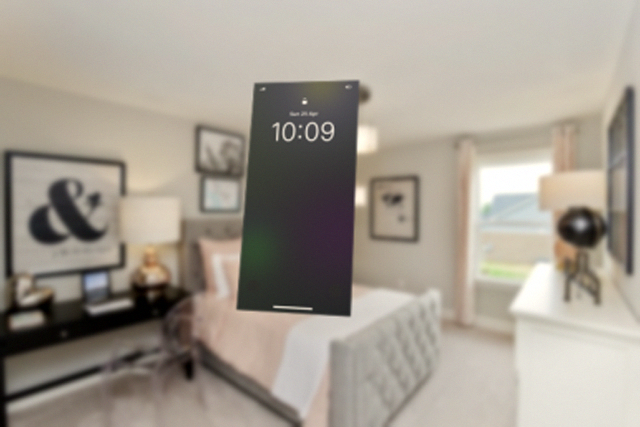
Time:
{"hour": 10, "minute": 9}
